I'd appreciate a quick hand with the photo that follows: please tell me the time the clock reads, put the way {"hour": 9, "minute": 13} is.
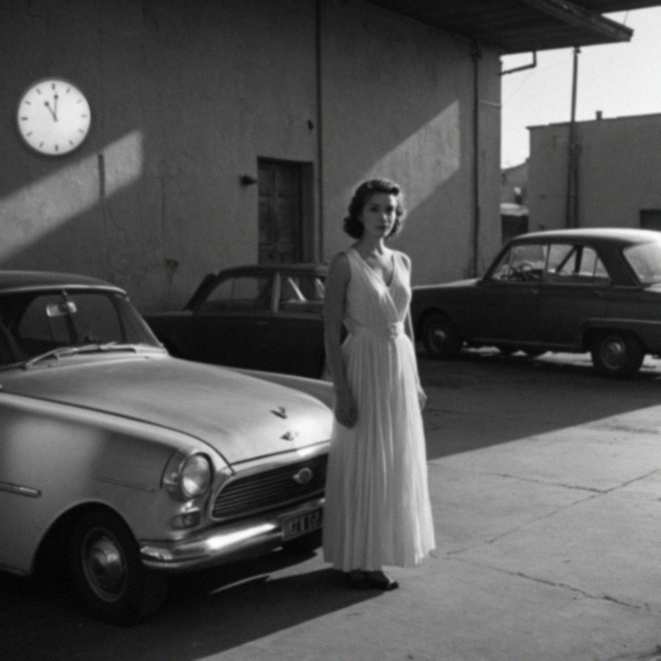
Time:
{"hour": 11, "minute": 1}
